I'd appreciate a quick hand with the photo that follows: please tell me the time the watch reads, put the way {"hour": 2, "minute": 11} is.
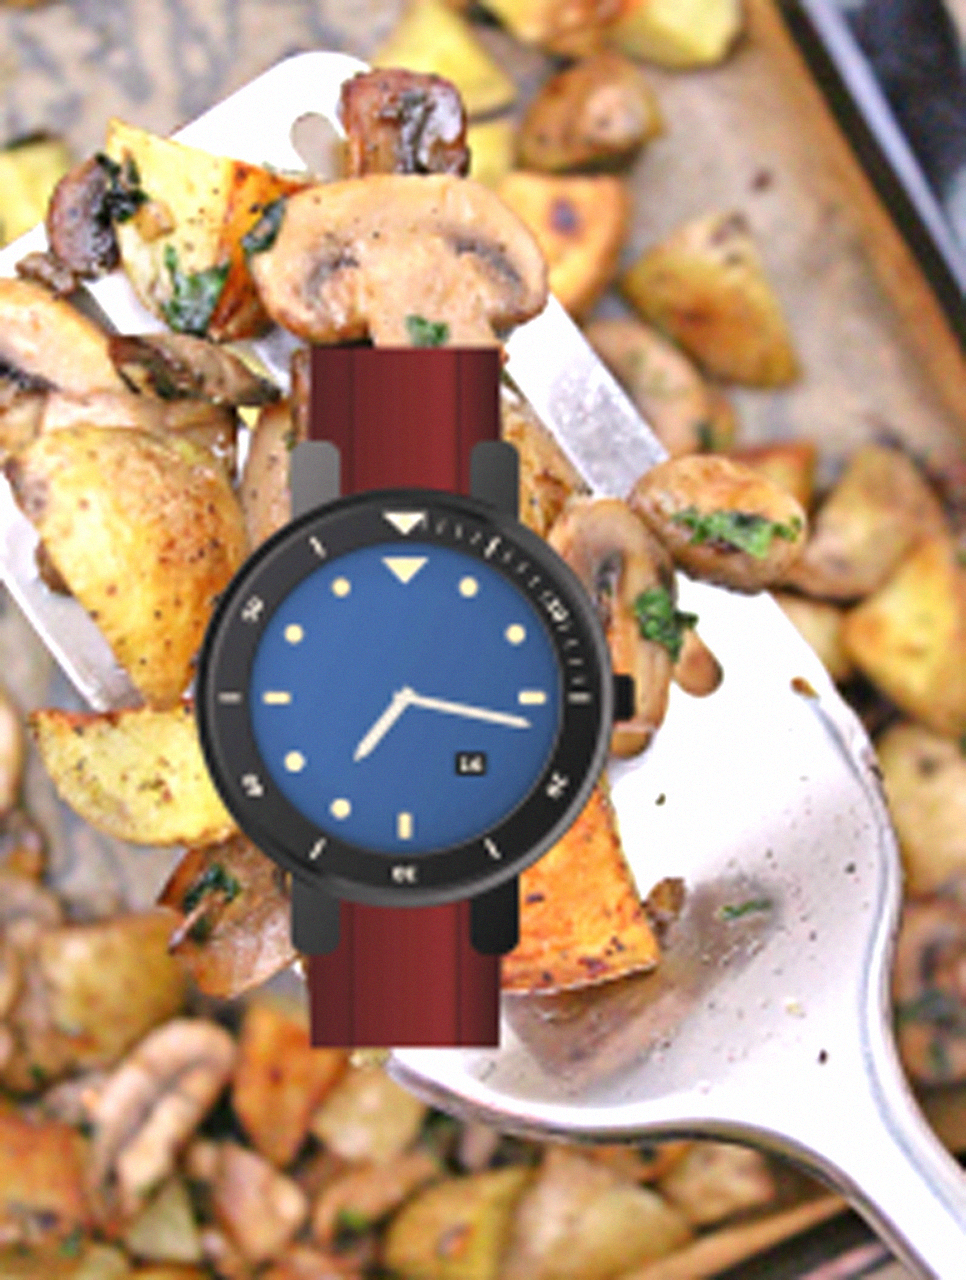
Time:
{"hour": 7, "minute": 17}
